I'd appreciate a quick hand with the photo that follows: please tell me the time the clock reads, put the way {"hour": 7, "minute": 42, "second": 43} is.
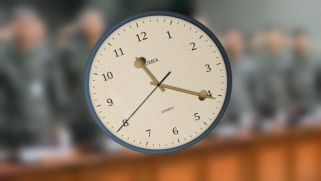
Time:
{"hour": 11, "minute": 20, "second": 40}
